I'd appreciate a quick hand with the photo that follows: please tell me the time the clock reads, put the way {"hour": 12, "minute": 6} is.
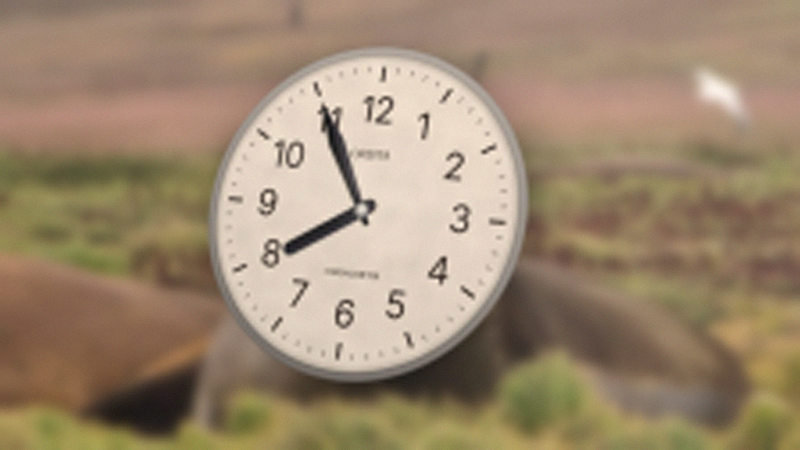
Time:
{"hour": 7, "minute": 55}
